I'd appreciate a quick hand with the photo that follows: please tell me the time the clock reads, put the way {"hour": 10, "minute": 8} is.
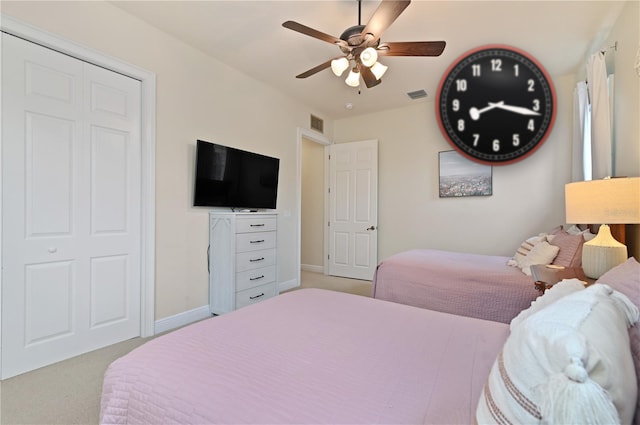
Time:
{"hour": 8, "minute": 17}
